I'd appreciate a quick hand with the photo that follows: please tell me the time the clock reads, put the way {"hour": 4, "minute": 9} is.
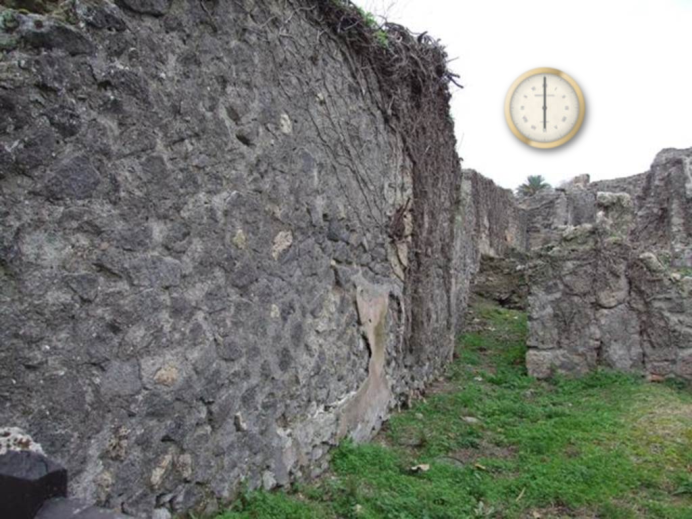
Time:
{"hour": 6, "minute": 0}
